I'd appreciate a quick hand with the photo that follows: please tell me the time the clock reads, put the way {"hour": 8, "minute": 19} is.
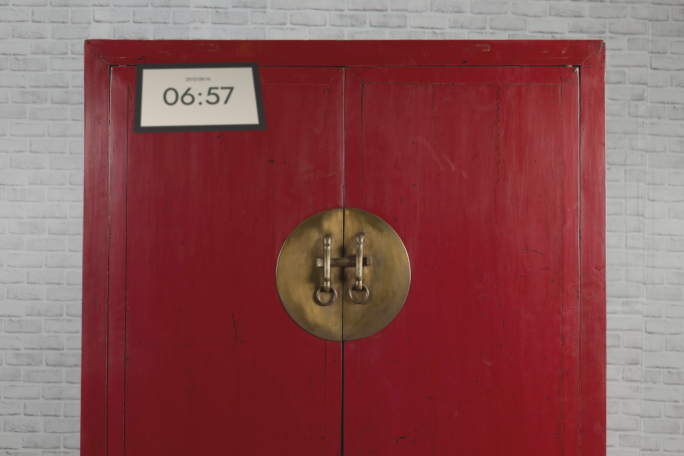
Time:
{"hour": 6, "minute": 57}
